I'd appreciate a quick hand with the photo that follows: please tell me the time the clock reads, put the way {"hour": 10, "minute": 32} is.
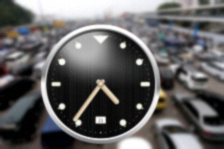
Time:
{"hour": 4, "minute": 36}
